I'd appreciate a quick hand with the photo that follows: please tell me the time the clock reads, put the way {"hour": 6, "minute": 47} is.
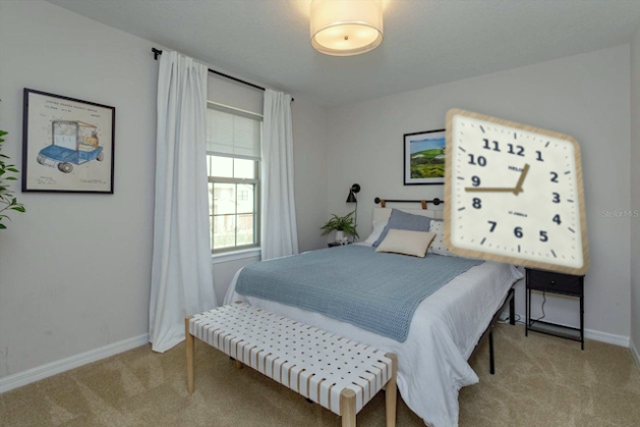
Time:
{"hour": 12, "minute": 43}
